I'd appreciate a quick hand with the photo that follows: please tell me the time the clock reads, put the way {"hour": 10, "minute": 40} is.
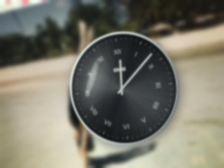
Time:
{"hour": 12, "minute": 8}
